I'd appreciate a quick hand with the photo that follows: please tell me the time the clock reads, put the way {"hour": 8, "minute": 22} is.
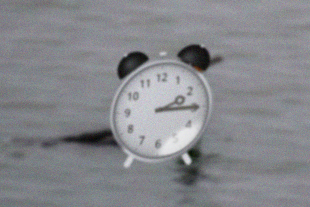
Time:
{"hour": 2, "minute": 15}
